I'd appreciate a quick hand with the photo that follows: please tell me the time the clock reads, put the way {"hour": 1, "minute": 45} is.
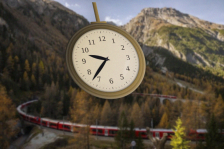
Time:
{"hour": 9, "minute": 37}
